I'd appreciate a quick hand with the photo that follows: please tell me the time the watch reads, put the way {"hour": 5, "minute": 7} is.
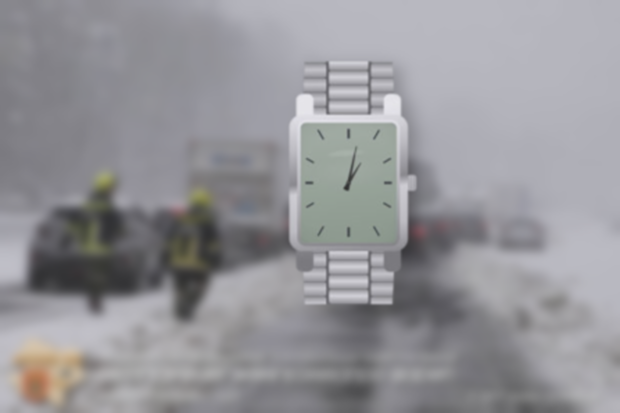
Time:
{"hour": 1, "minute": 2}
